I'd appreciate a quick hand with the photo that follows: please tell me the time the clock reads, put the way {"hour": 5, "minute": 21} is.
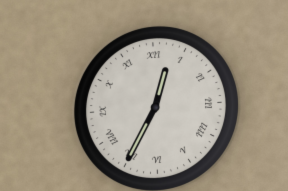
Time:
{"hour": 12, "minute": 35}
